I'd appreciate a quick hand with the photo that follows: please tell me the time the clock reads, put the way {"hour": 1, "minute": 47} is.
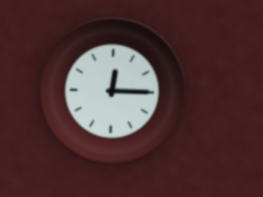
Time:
{"hour": 12, "minute": 15}
